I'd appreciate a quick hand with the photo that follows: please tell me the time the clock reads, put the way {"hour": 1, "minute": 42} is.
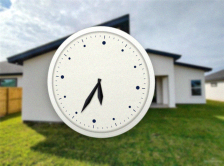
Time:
{"hour": 5, "minute": 34}
